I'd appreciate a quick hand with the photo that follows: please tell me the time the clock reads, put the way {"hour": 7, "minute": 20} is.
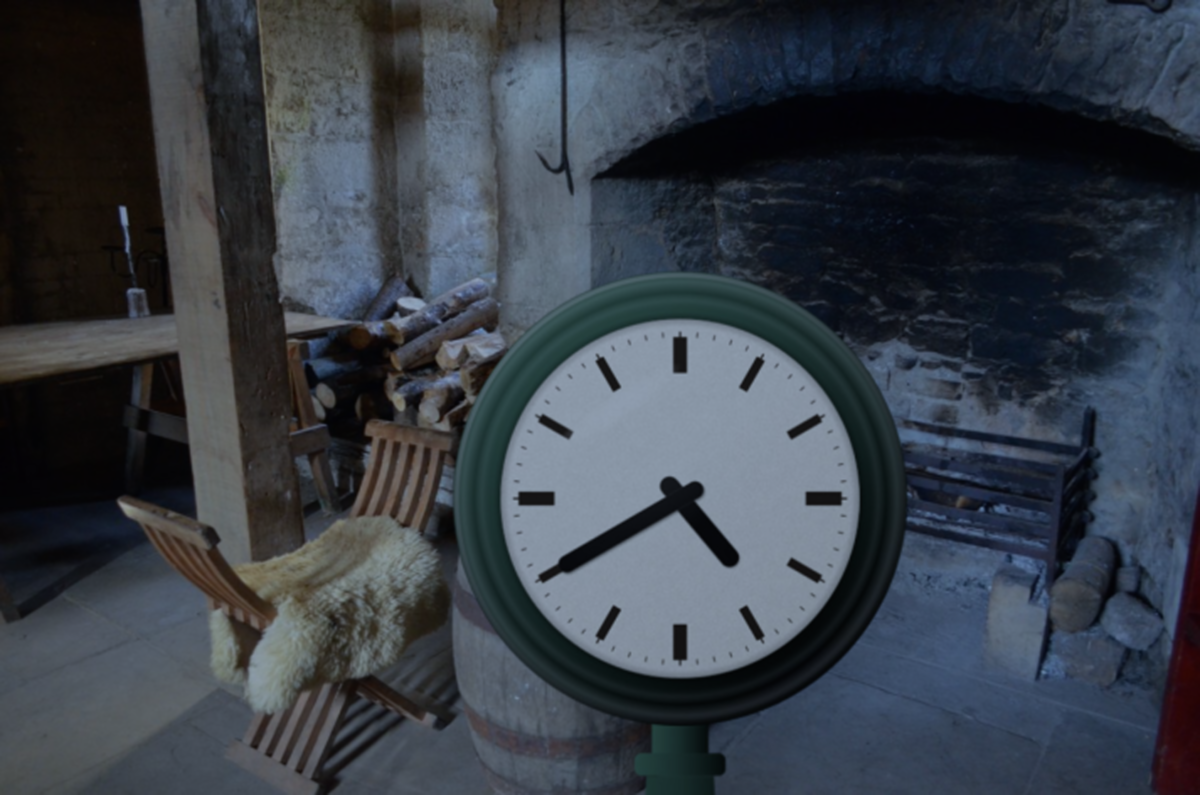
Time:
{"hour": 4, "minute": 40}
